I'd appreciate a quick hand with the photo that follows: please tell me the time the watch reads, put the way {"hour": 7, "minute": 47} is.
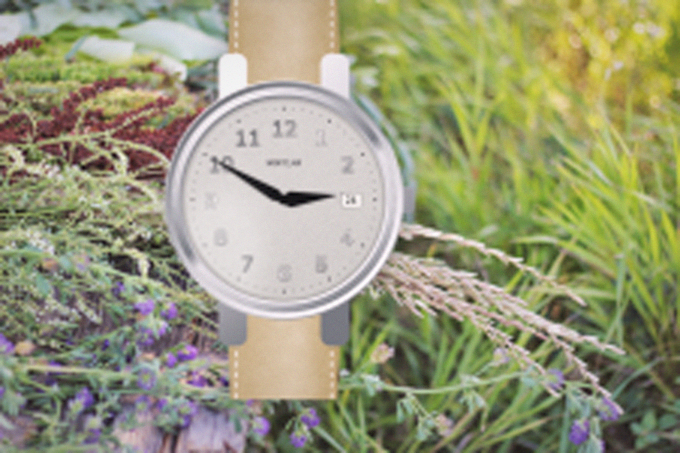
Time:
{"hour": 2, "minute": 50}
